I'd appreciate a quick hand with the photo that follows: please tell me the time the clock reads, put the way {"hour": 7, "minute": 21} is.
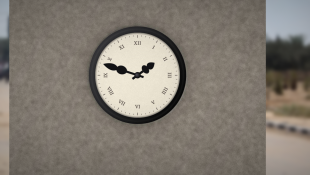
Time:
{"hour": 1, "minute": 48}
